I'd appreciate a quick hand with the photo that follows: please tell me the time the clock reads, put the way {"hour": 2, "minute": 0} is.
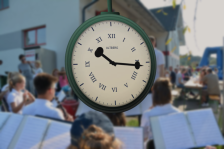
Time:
{"hour": 10, "minute": 16}
